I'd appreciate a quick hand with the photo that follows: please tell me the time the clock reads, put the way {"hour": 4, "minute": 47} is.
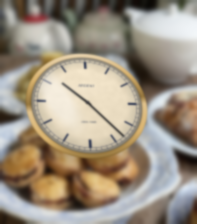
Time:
{"hour": 10, "minute": 23}
